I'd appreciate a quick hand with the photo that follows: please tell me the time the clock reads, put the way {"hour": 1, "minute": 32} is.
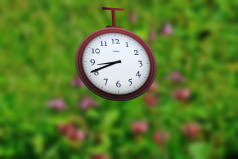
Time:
{"hour": 8, "minute": 41}
